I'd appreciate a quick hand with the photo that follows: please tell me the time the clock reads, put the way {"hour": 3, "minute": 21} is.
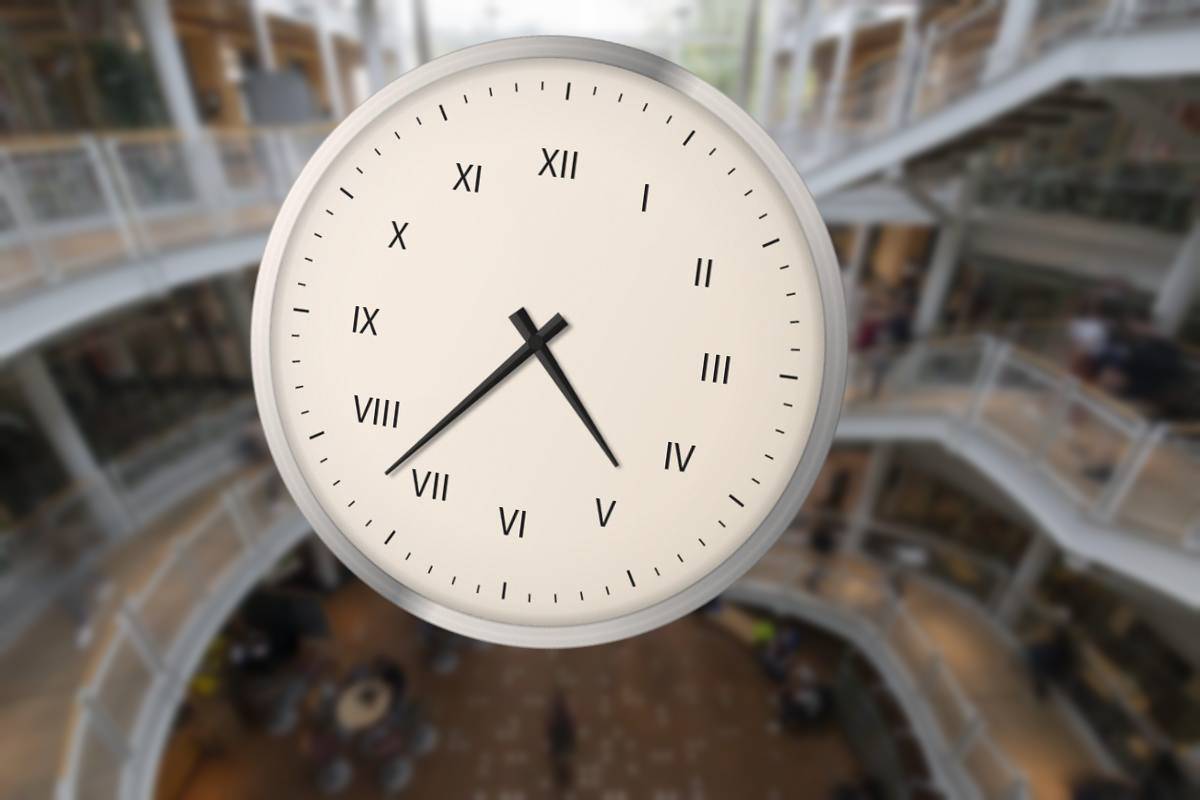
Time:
{"hour": 4, "minute": 37}
